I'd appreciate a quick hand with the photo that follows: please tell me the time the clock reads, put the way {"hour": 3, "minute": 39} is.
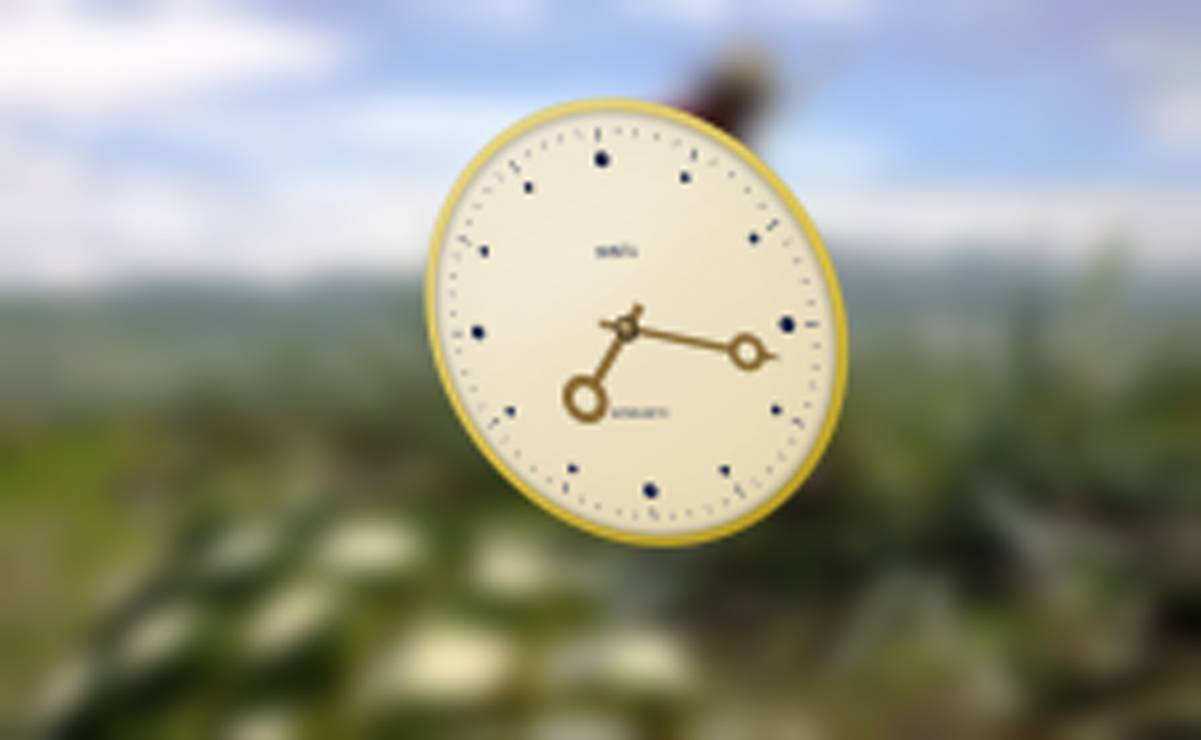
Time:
{"hour": 7, "minute": 17}
